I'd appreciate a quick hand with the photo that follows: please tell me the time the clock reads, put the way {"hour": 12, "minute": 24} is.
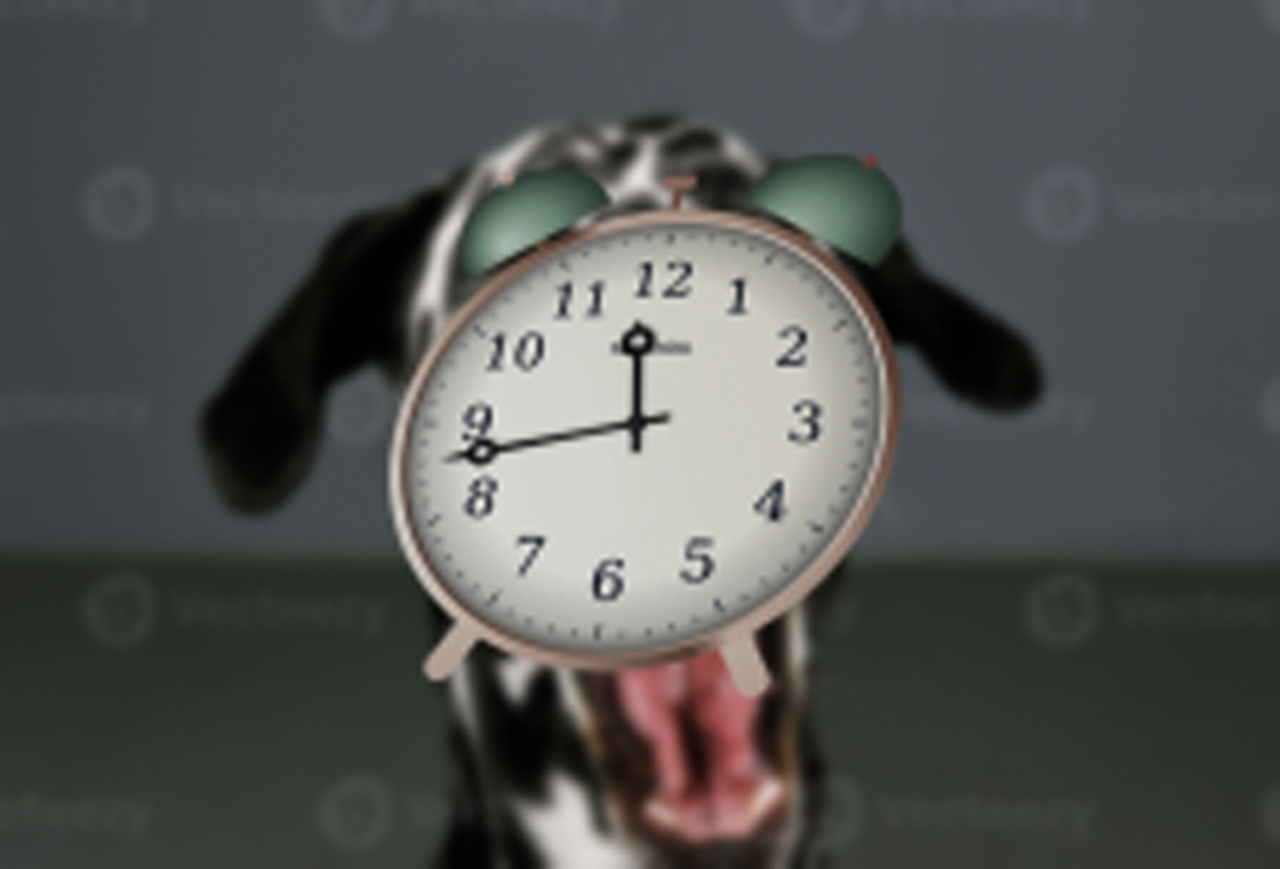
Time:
{"hour": 11, "minute": 43}
